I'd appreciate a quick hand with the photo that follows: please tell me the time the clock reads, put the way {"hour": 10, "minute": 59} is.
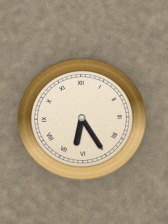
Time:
{"hour": 6, "minute": 25}
